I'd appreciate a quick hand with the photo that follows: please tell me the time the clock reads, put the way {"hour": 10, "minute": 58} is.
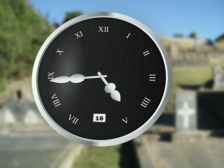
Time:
{"hour": 4, "minute": 44}
